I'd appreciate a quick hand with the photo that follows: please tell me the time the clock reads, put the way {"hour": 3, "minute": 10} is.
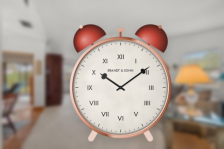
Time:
{"hour": 10, "minute": 9}
